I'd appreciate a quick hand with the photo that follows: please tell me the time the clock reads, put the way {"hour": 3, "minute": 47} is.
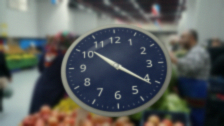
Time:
{"hour": 10, "minute": 21}
